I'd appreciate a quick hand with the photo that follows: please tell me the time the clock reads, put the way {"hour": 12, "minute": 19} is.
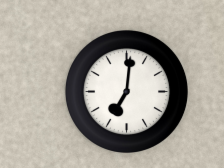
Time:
{"hour": 7, "minute": 1}
